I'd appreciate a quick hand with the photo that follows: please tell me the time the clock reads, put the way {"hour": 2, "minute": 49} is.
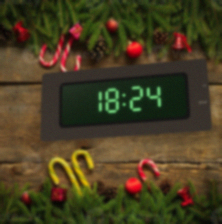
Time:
{"hour": 18, "minute": 24}
